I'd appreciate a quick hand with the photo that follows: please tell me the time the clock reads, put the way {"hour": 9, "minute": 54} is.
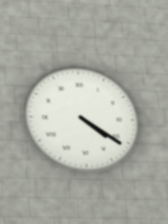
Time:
{"hour": 4, "minute": 21}
